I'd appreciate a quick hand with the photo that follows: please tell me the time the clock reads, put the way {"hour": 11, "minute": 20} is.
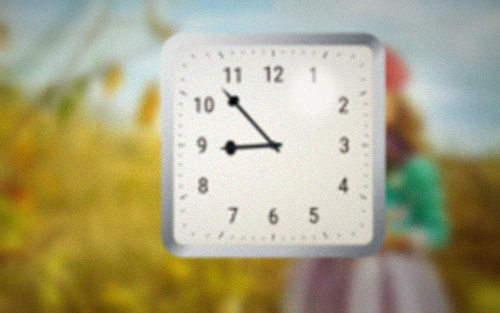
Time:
{"hour": 8, "minute": 53}
